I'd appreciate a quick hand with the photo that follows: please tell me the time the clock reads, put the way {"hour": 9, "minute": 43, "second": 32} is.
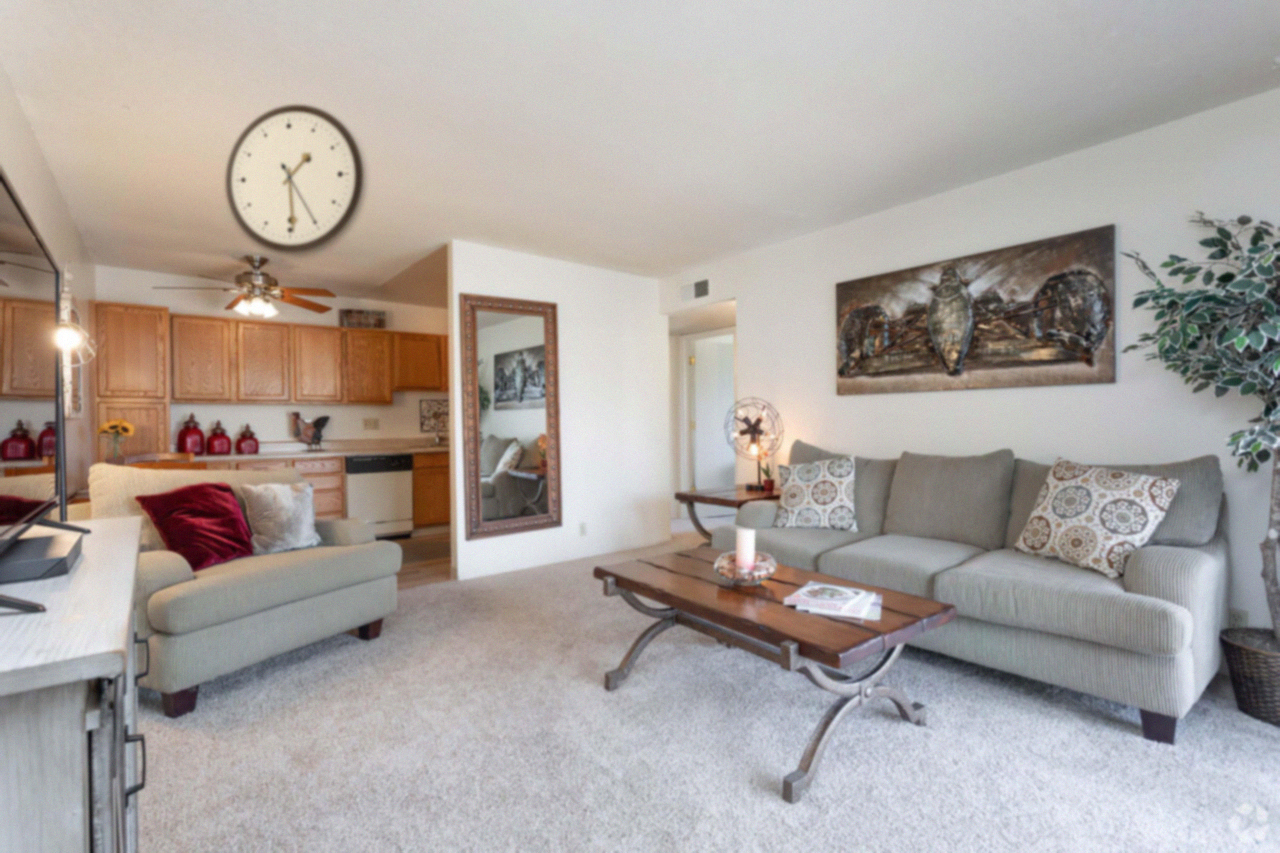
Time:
{"hour": 1, "minute": 29, "second": 25}
